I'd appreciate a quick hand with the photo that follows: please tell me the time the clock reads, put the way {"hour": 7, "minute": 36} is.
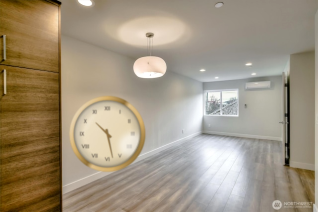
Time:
{"hour": 10, "minute": 28}
